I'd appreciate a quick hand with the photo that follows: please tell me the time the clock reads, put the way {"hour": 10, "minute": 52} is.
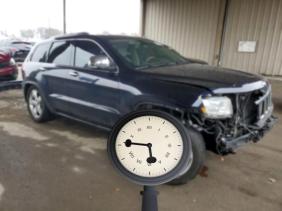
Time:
{"hour": 5, "minute": 46}
